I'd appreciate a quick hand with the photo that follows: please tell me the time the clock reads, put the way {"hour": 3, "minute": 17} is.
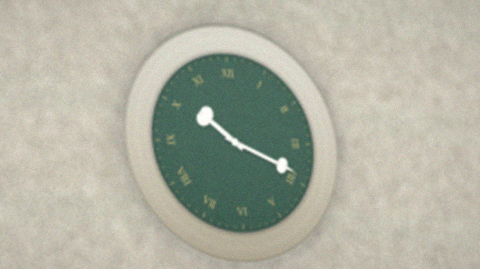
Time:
{"hour": 10, "minute": 19}
